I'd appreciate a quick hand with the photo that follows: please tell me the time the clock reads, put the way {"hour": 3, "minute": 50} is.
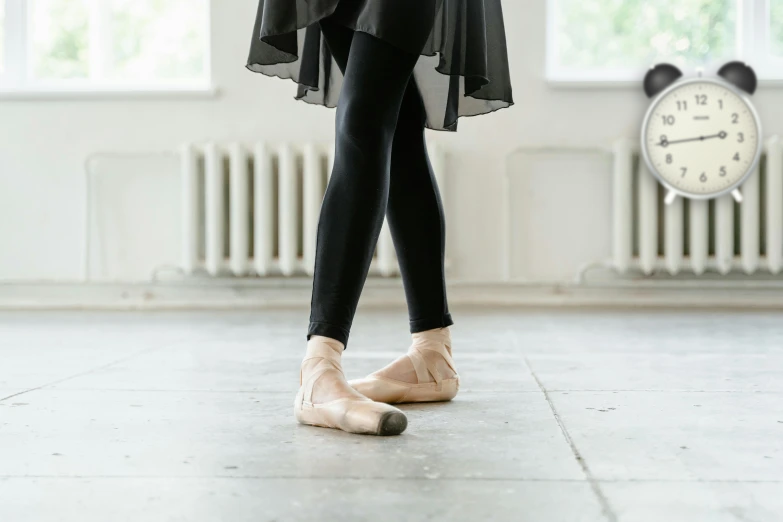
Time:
{"hour": 2, "minute": 44}
